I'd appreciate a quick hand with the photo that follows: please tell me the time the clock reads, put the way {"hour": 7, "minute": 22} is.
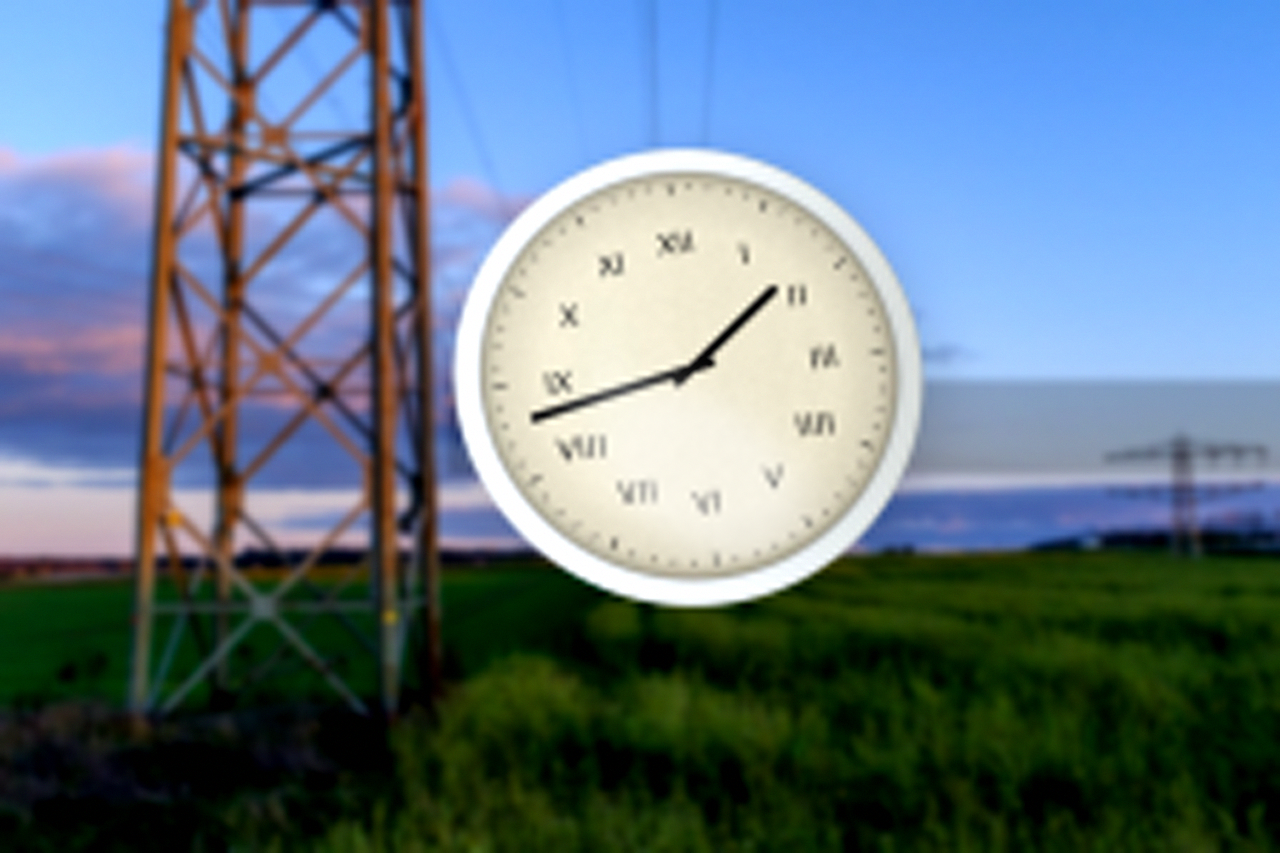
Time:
{"hour": 1, "minute": 43}
